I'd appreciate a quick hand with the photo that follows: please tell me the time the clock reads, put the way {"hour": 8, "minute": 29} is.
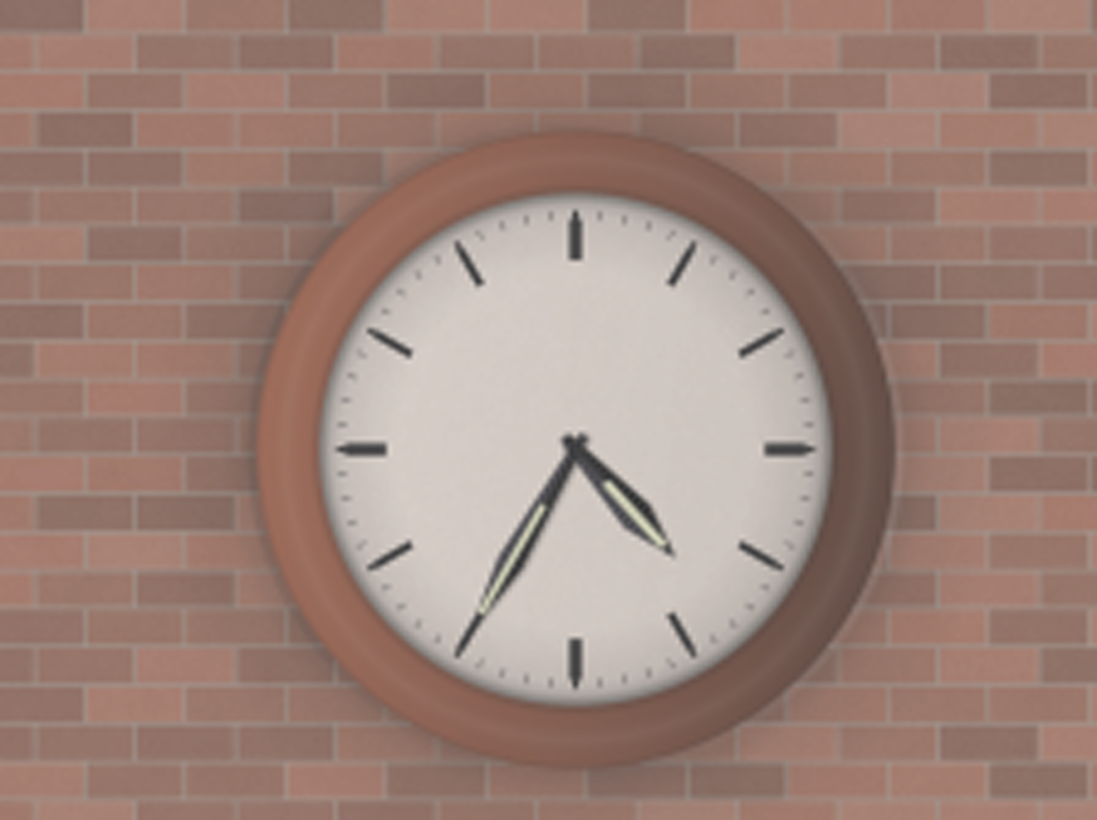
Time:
{"hour": 4, "minute": 35}
